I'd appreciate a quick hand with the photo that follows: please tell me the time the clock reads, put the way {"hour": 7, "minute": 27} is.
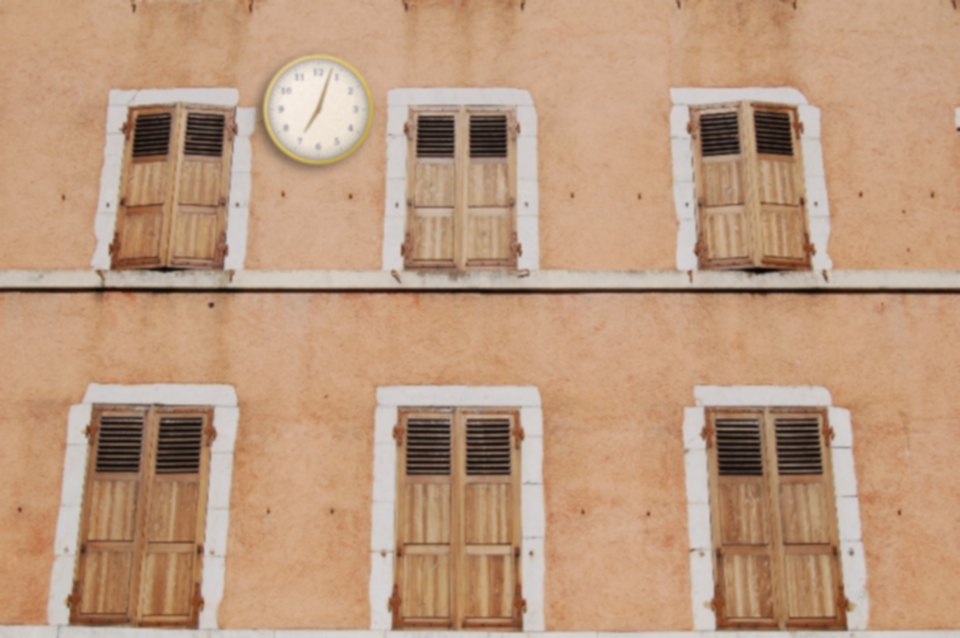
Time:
{"hour": 7, "minute": 3}
